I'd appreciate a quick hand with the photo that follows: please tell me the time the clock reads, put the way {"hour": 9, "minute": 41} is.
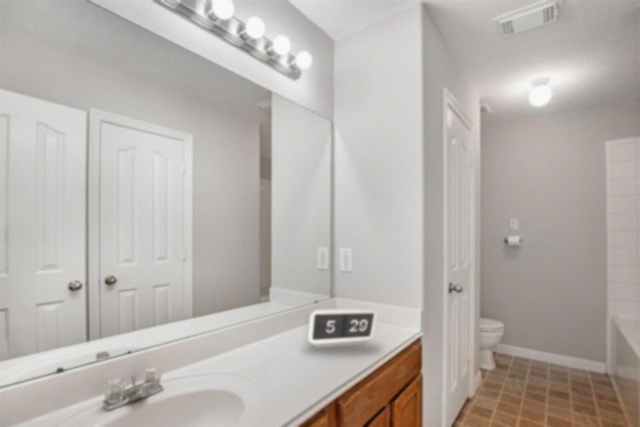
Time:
{"hour": 5, "minute": 29}
